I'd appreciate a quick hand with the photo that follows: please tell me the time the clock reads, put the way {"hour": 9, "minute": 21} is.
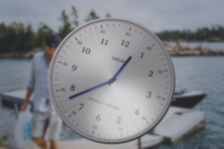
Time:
{"hour": 12, "minute": 38}
